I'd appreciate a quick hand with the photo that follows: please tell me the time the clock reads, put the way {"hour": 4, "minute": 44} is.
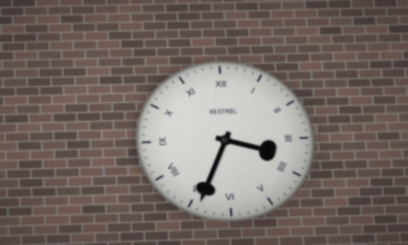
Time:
{"hour": 3, "minute": 34}
